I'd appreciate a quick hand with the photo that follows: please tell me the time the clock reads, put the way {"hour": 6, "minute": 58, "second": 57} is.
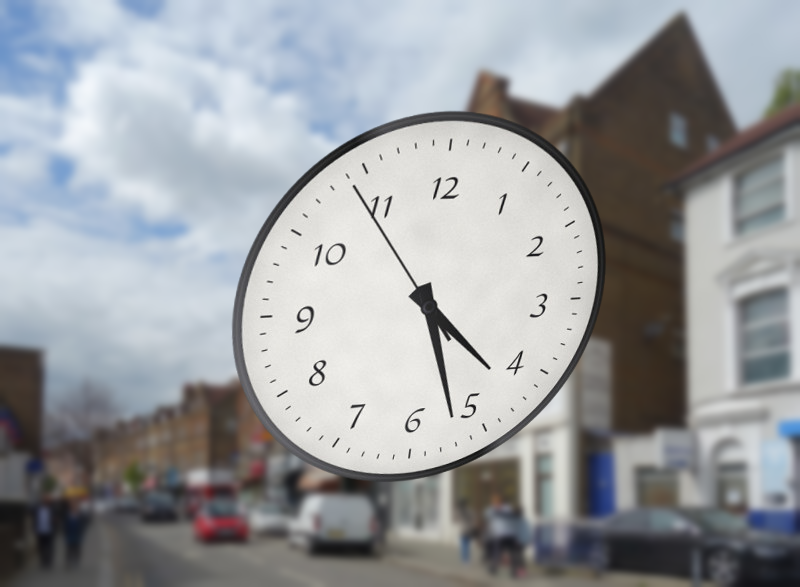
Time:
{"hour": 4, "minute": 26, "second": 54}
